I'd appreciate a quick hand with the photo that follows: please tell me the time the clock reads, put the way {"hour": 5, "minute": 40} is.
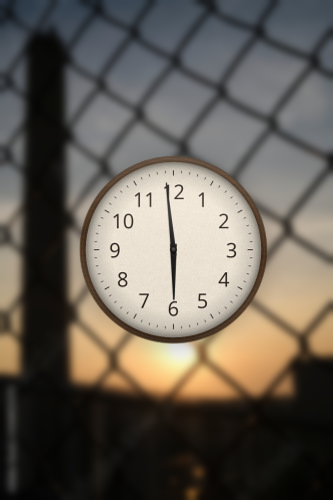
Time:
{"hour": 5, "minute": 59}
